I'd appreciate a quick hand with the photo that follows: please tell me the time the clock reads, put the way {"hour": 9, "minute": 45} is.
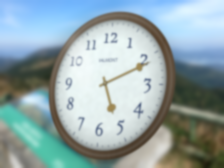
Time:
{"hour": 5, "minute": 11}
